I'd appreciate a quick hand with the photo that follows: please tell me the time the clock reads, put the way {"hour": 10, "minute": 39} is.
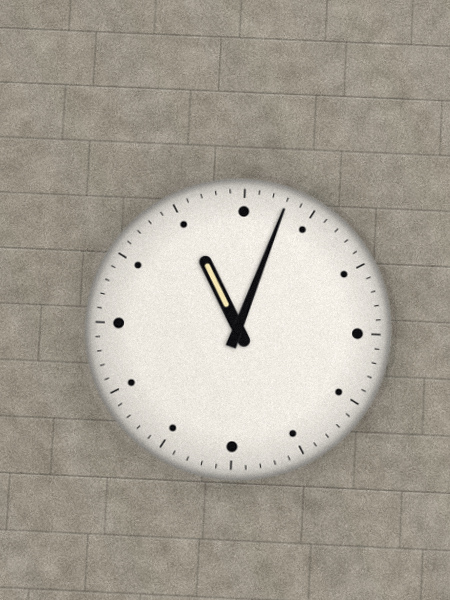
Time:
{"hour": 11, "minute": 3}
